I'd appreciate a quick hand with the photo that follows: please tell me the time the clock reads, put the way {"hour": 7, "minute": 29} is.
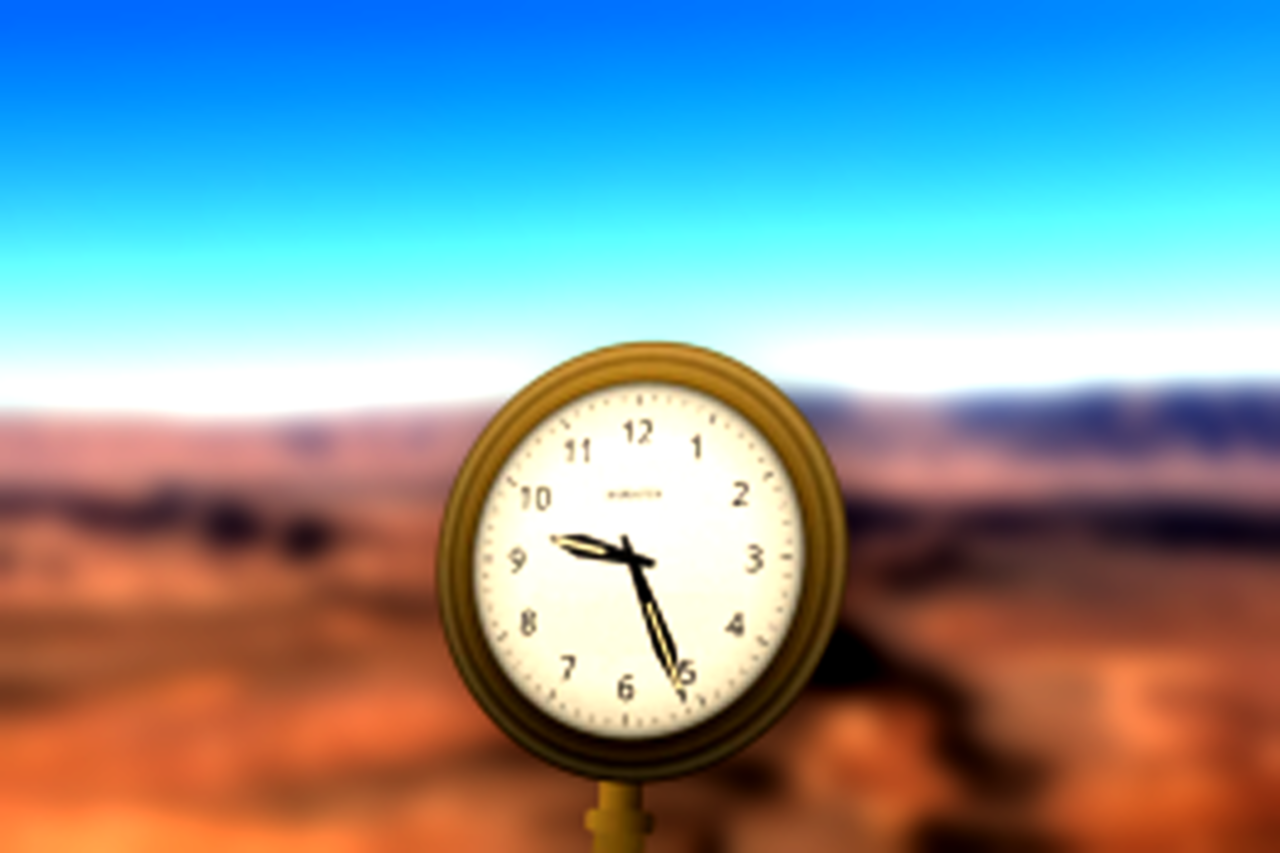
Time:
{"hour": 9, "minute": 26}
